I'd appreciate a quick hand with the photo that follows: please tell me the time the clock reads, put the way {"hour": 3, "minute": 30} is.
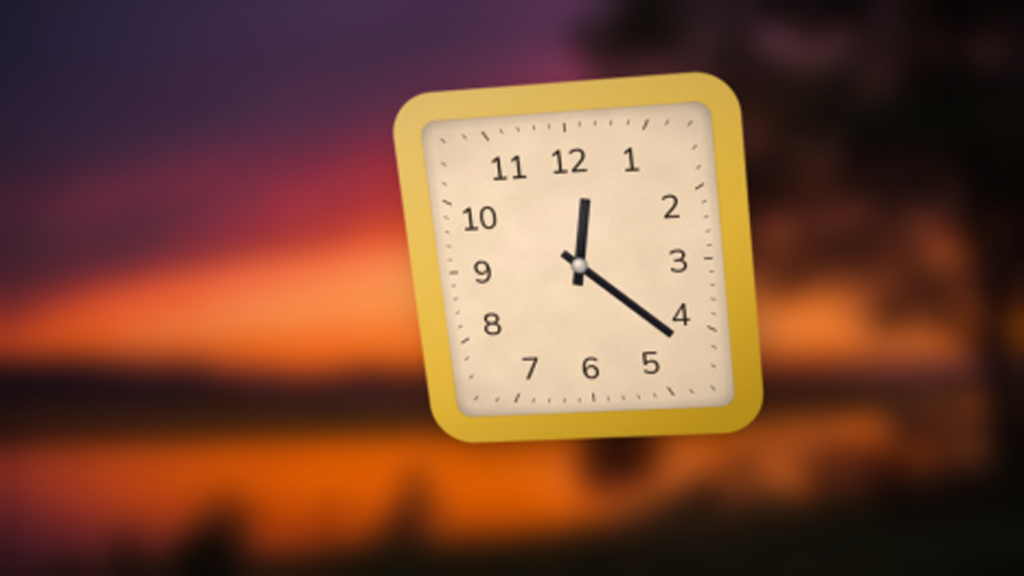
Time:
{"hour": 12, "minute": 22}
